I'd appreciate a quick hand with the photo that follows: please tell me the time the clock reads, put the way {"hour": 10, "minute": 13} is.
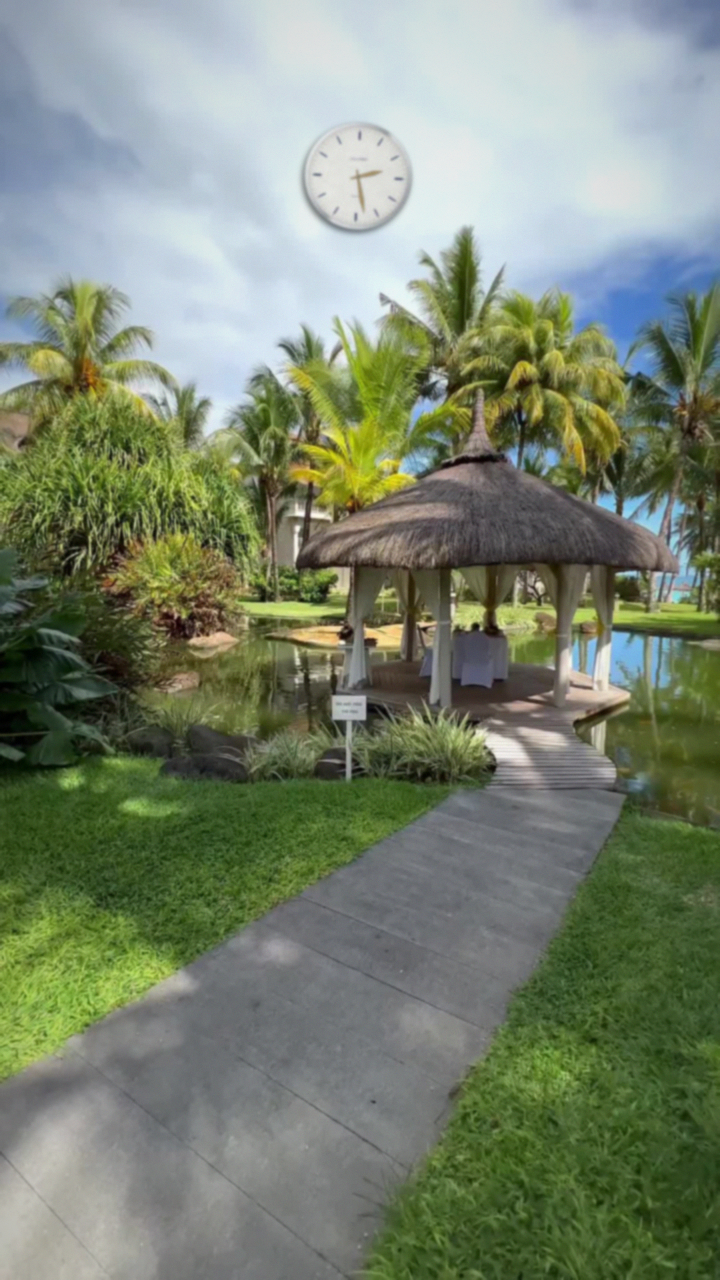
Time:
{"hour": 2, "minute": 28}
